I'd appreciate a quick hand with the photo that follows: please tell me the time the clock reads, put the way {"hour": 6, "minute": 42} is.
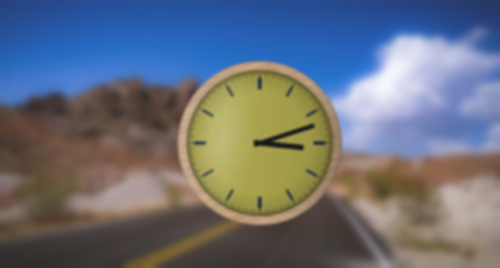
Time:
{"hour": 3, "minute": 12}
